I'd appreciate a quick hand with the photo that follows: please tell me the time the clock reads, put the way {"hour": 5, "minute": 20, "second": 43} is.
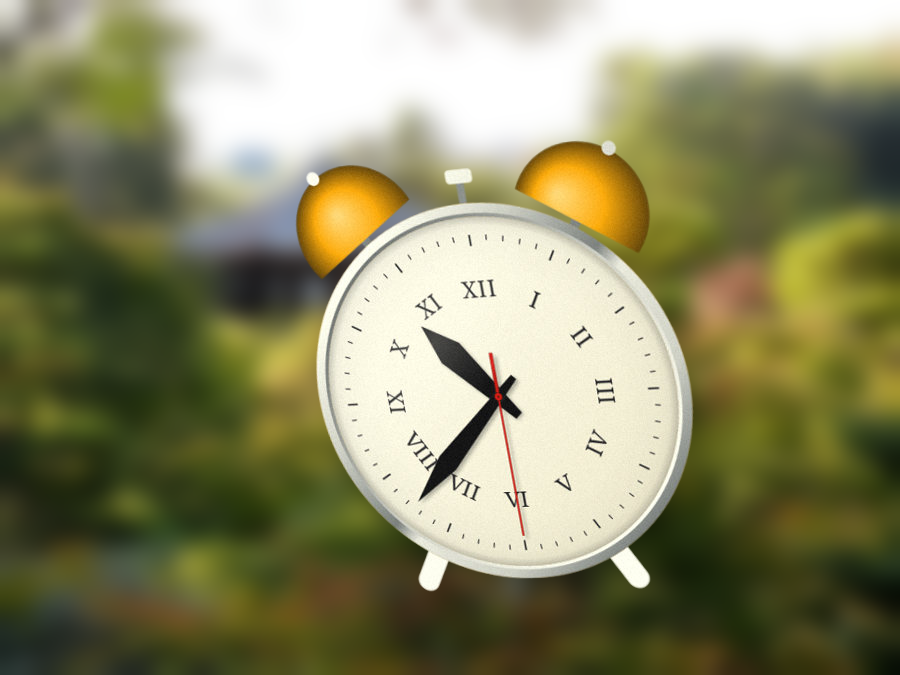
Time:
{"hour": 10, "minute": 37, "second": 30}
